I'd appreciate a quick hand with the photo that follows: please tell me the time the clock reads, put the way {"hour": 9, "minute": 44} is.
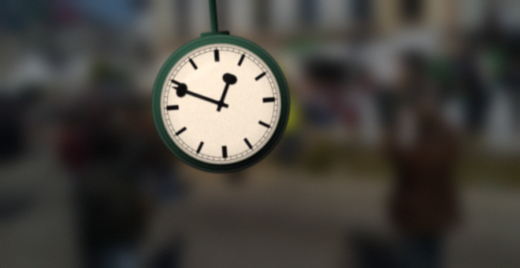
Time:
{"hour": 12, "minute": 49}
